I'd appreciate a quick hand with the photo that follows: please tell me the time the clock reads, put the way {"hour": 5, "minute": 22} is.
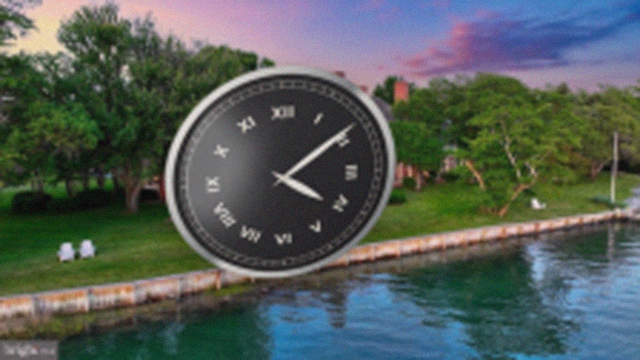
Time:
{"hour": 4, "minute": 9}
